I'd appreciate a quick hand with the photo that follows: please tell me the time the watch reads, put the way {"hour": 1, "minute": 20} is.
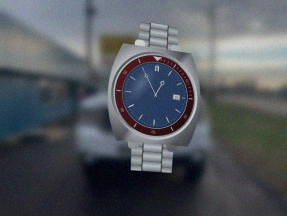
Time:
{"hour": 12, "minute": 55}
